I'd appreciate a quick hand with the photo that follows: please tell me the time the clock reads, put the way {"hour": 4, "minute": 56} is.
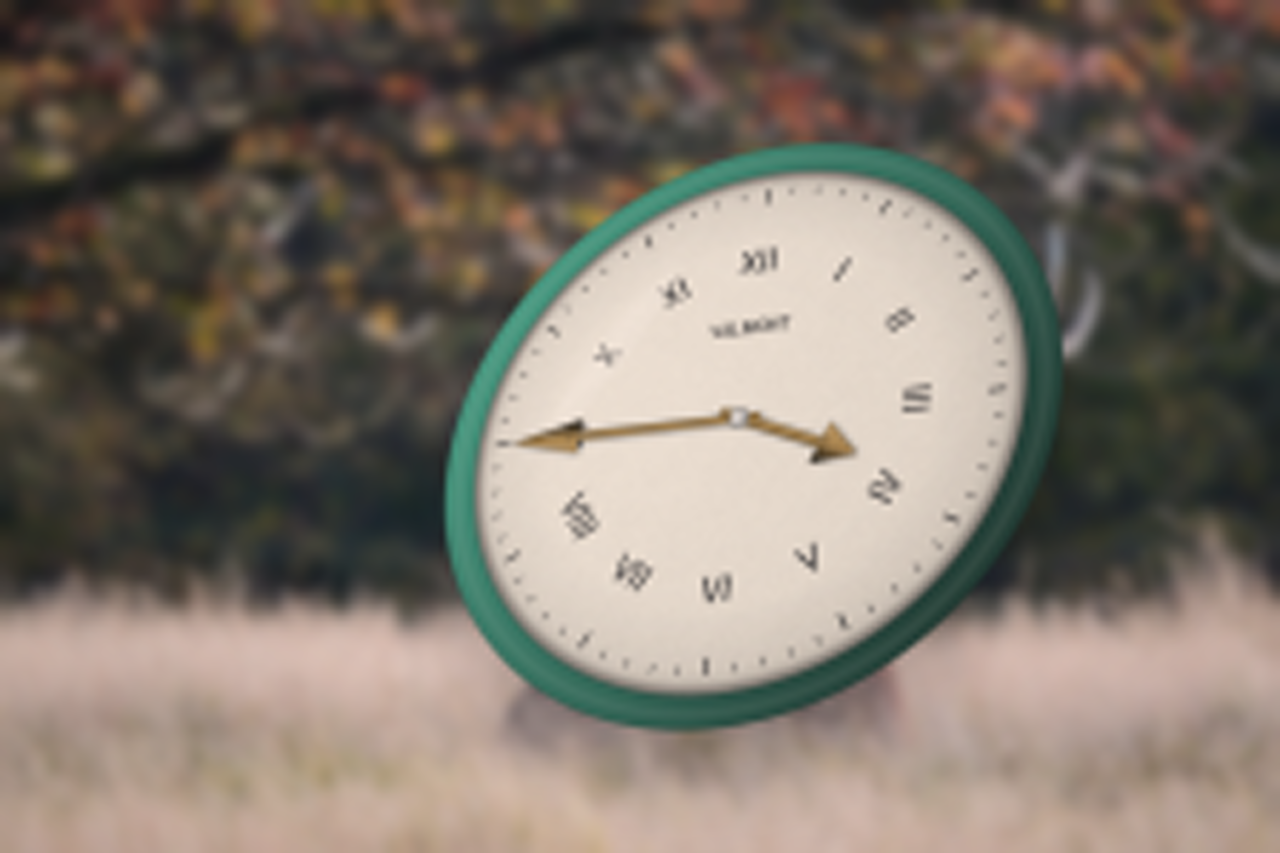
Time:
{"hour": 3, "minute": 45}
